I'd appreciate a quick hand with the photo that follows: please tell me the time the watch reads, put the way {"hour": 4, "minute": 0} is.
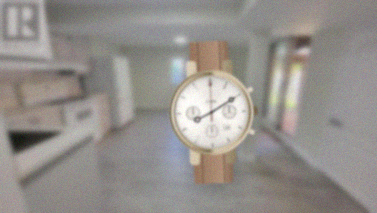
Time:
{"hour": 8, "minute": 10}
